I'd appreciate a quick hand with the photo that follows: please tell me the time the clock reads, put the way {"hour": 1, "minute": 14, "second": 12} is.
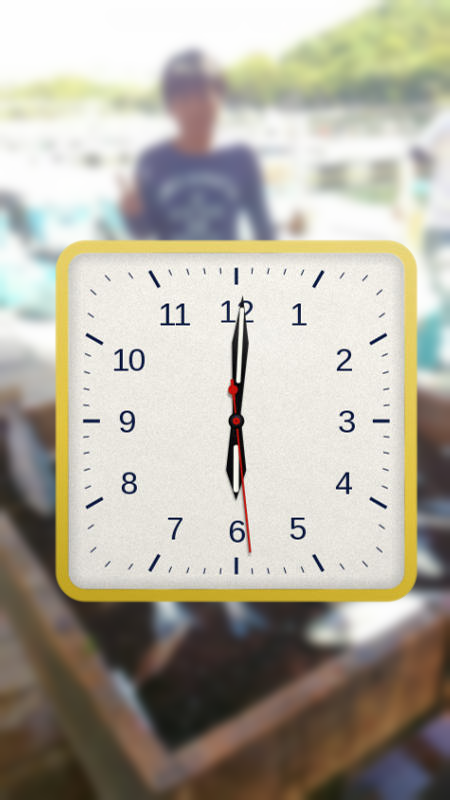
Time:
{"hour": 6, "minute": 0, "second": 29}
